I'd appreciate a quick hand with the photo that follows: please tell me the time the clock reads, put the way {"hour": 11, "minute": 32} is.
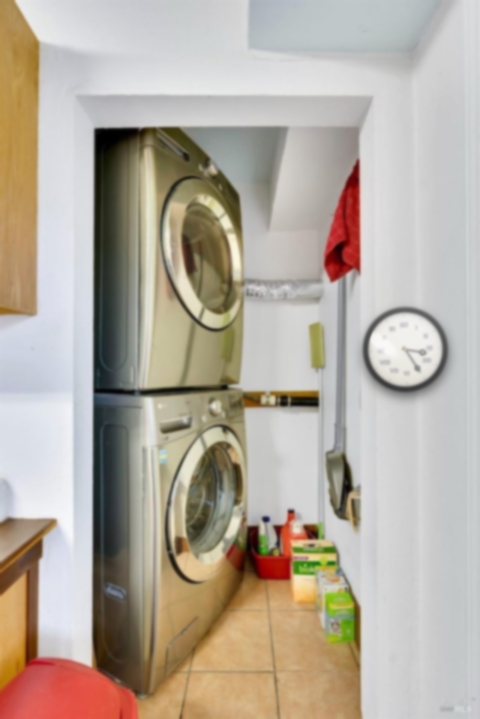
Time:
{"hour": 3, "minute": 25}
